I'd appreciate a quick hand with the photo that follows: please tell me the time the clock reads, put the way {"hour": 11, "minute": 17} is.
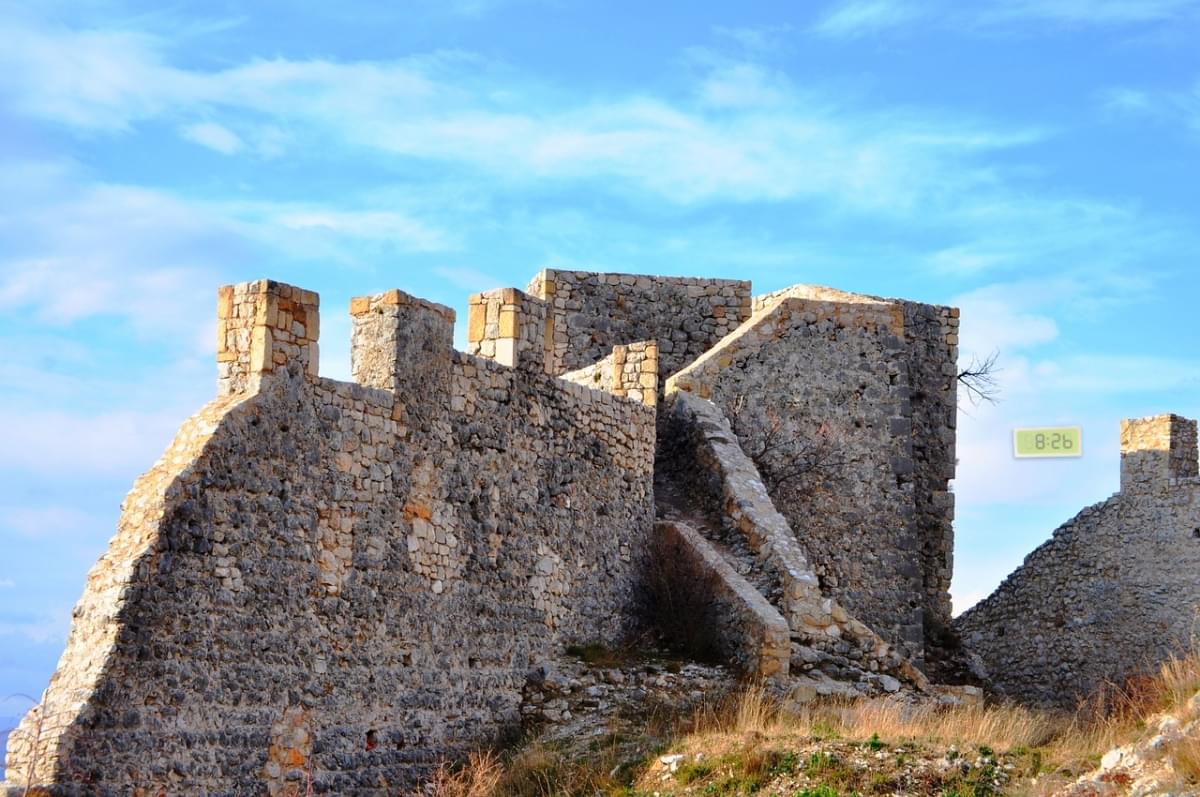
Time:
{"hour": 8, "minute": 26}
